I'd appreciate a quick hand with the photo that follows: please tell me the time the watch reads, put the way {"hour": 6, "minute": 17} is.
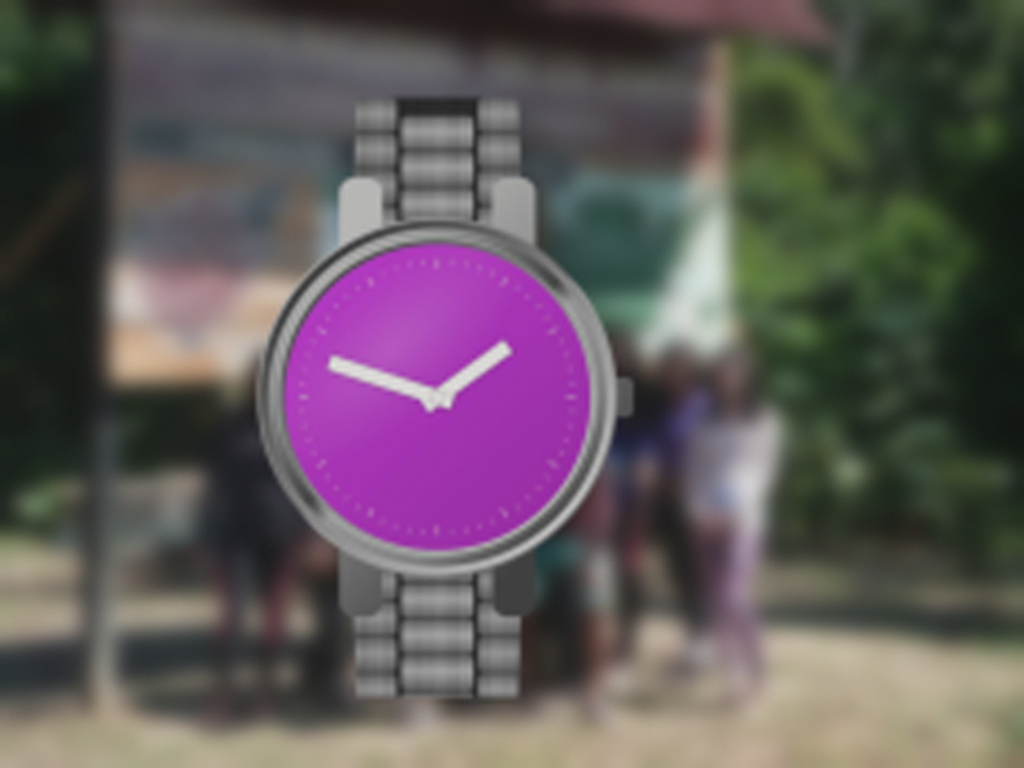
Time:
{"hour": 1, "minute": 48}
